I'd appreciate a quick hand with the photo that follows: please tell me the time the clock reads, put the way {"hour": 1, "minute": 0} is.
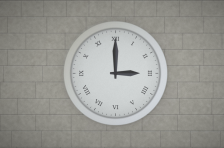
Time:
{"hour": 3, "minute": 0}
